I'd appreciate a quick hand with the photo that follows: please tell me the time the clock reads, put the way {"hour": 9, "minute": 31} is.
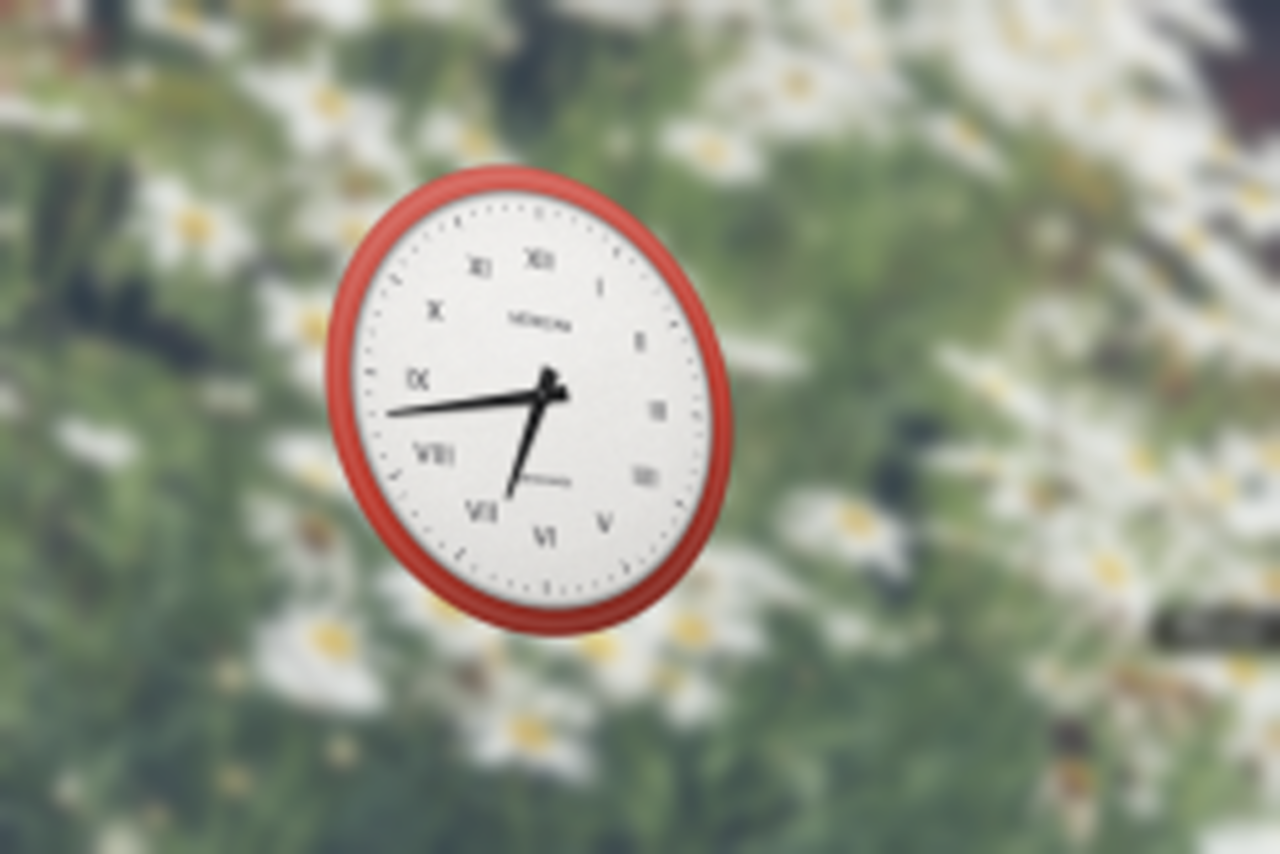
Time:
{"hour": 6, "minute": 43}
